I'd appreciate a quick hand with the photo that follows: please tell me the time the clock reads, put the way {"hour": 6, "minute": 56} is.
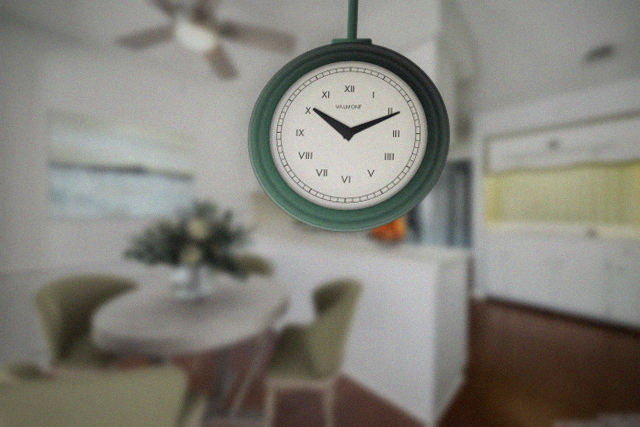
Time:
{"hour": 10, "minute": 11}
